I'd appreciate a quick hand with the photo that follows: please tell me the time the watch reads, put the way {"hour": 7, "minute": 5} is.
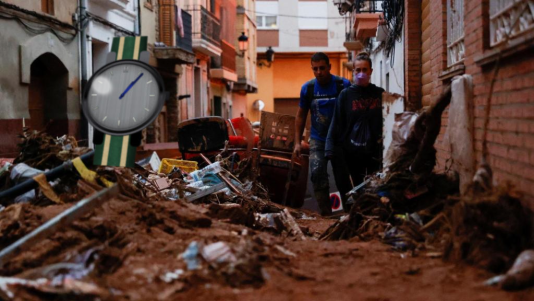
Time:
{"hour": 1, "minute": 6}
